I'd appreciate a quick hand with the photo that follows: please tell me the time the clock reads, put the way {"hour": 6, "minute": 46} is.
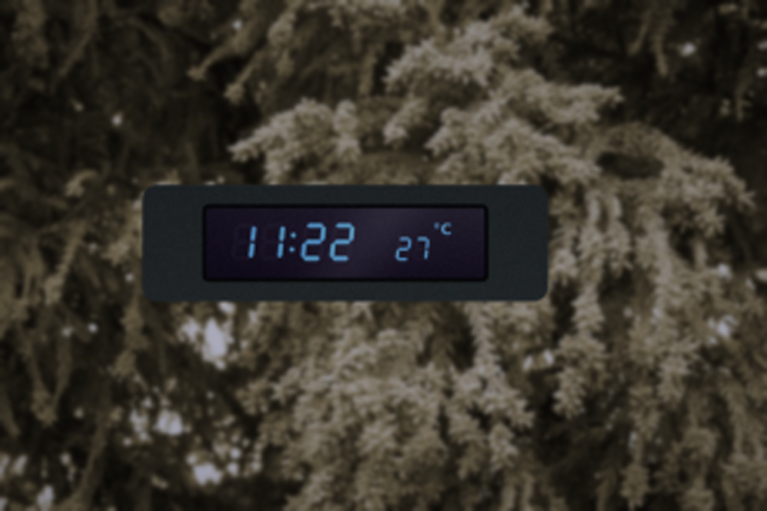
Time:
{"hour": 11, "minute": 22}
